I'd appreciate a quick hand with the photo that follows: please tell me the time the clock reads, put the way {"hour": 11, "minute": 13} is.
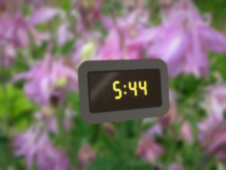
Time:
{"hour": 5, "minute": 44}
